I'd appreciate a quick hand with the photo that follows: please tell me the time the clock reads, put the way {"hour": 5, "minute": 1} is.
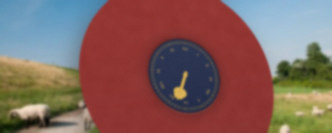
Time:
{"hour": 6, "minute": 33}
